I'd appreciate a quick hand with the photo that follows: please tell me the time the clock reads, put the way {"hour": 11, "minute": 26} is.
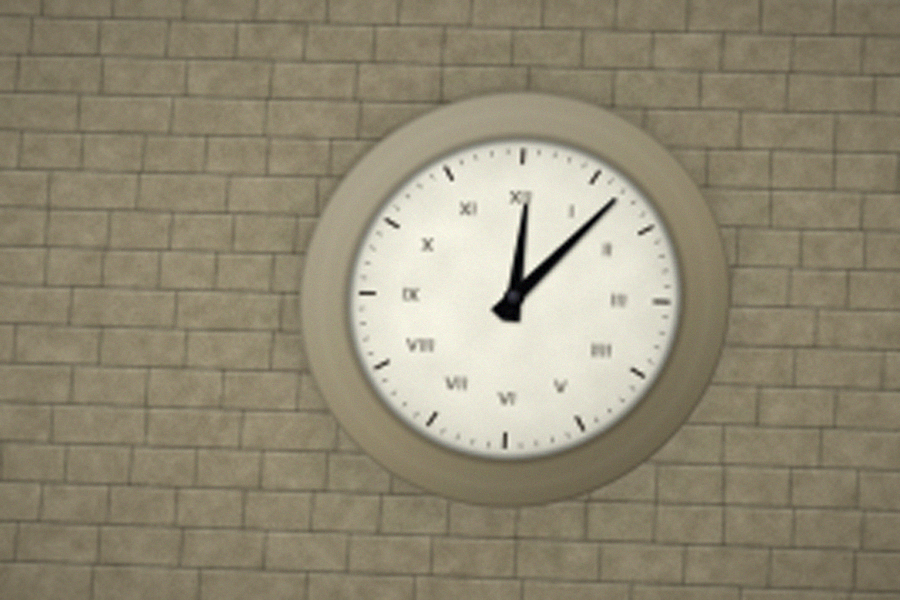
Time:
{"hour": 12, "minute": 7}
